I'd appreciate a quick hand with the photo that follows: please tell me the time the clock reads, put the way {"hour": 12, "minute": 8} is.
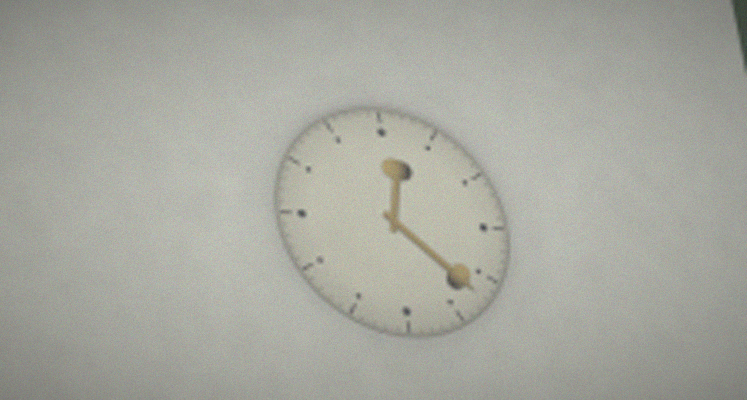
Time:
{"hour": 12, "minute": 22}
